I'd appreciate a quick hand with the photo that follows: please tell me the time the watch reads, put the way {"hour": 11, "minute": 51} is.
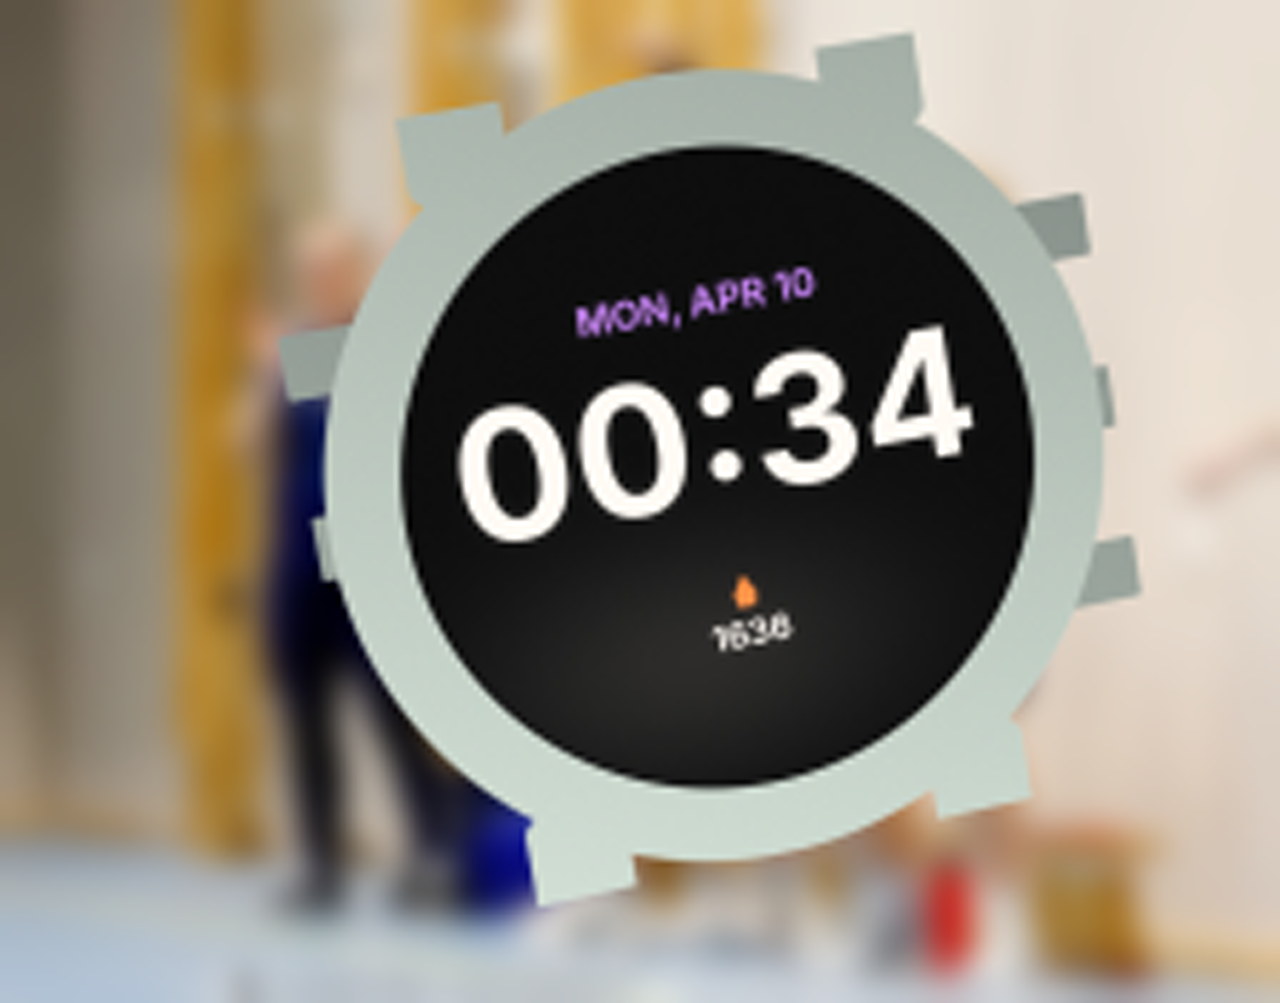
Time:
{"hour": 0, "minute": 34}
